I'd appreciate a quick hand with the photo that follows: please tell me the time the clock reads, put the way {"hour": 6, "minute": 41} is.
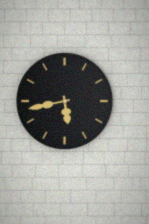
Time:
{"hour": 5, "minute": 43}
